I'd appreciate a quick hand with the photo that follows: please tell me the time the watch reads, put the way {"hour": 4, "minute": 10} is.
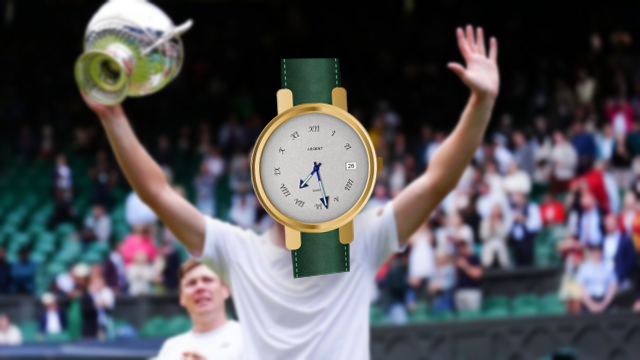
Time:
{"hour": 7, "minute": 28}
